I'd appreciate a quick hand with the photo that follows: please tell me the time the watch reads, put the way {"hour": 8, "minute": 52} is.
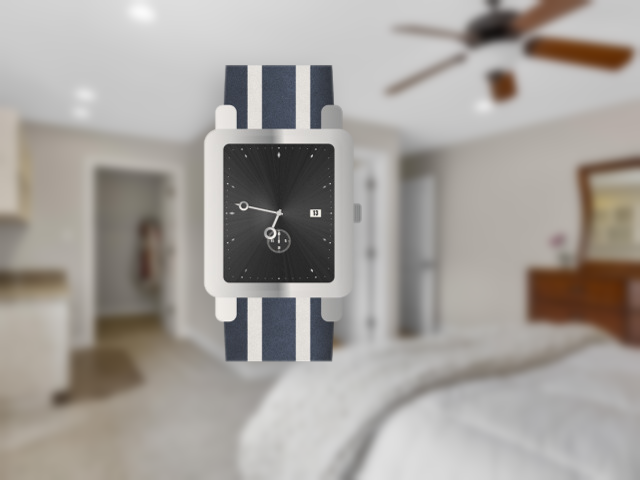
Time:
{"hour": 6, "minute": 47}
